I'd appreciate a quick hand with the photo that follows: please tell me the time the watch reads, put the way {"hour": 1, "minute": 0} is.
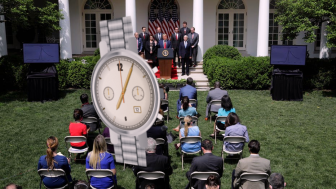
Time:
{"hour": 7, "minute": 5}
